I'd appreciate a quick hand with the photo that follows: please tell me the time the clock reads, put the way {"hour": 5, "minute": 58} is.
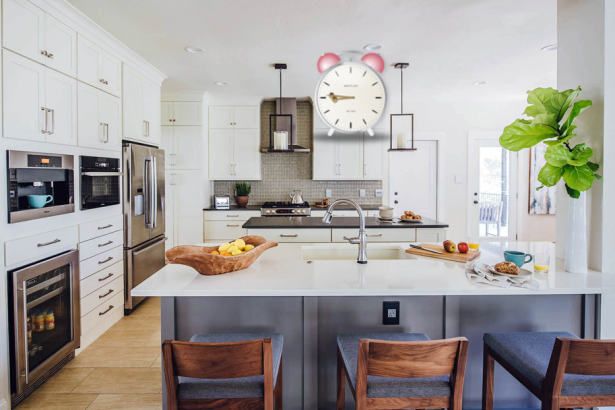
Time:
{"hour": 8, "minute": 46}
